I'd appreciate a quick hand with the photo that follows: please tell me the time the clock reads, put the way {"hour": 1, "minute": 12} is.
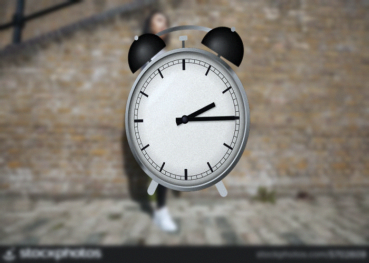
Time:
{"hour": 2, "minute": 15}
